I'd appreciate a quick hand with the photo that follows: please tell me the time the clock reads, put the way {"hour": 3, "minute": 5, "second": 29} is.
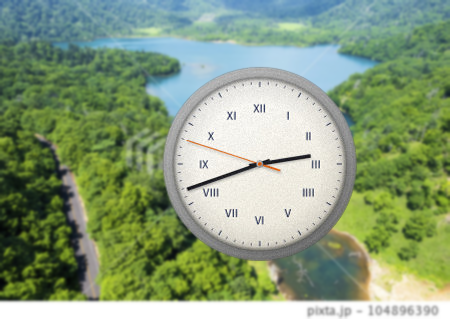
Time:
{"hour": 2, "minute": 41, "second": 48}
